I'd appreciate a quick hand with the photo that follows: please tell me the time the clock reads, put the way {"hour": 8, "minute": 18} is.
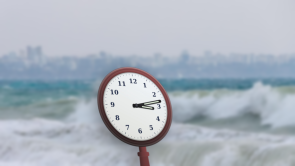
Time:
{"hour": 3, "minute": 13}
